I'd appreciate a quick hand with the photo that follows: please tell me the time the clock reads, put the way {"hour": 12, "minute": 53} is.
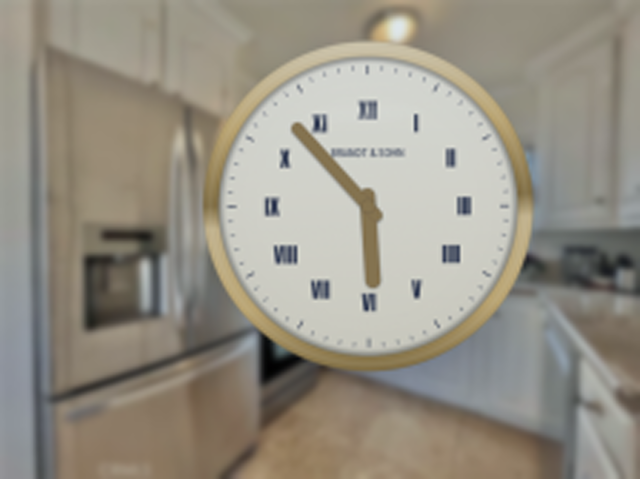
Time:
{"hour": 5, "minute": 53}
